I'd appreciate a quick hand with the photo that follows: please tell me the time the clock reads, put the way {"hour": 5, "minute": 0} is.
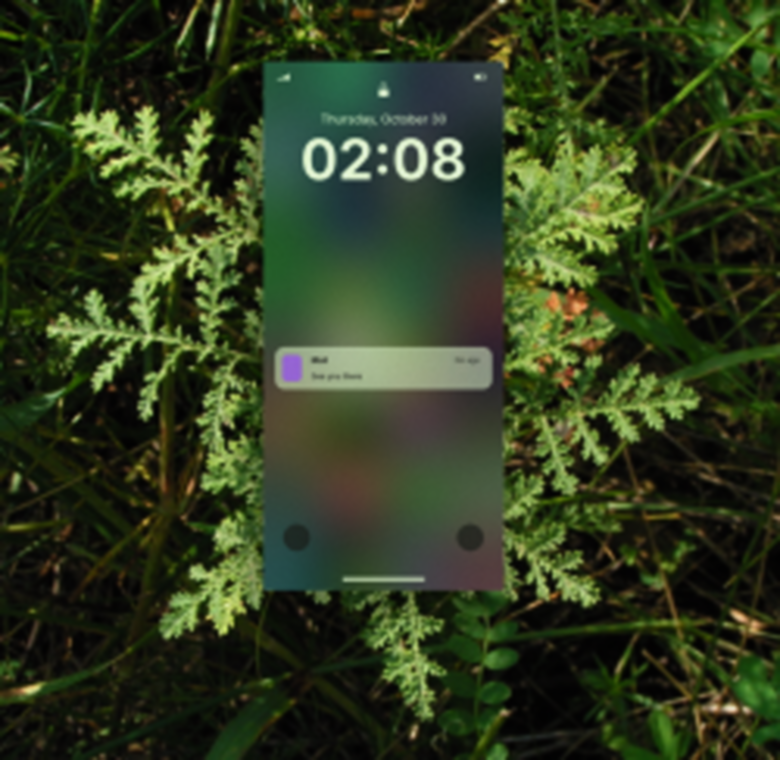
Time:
{"hour": 2, "minute": 8}
